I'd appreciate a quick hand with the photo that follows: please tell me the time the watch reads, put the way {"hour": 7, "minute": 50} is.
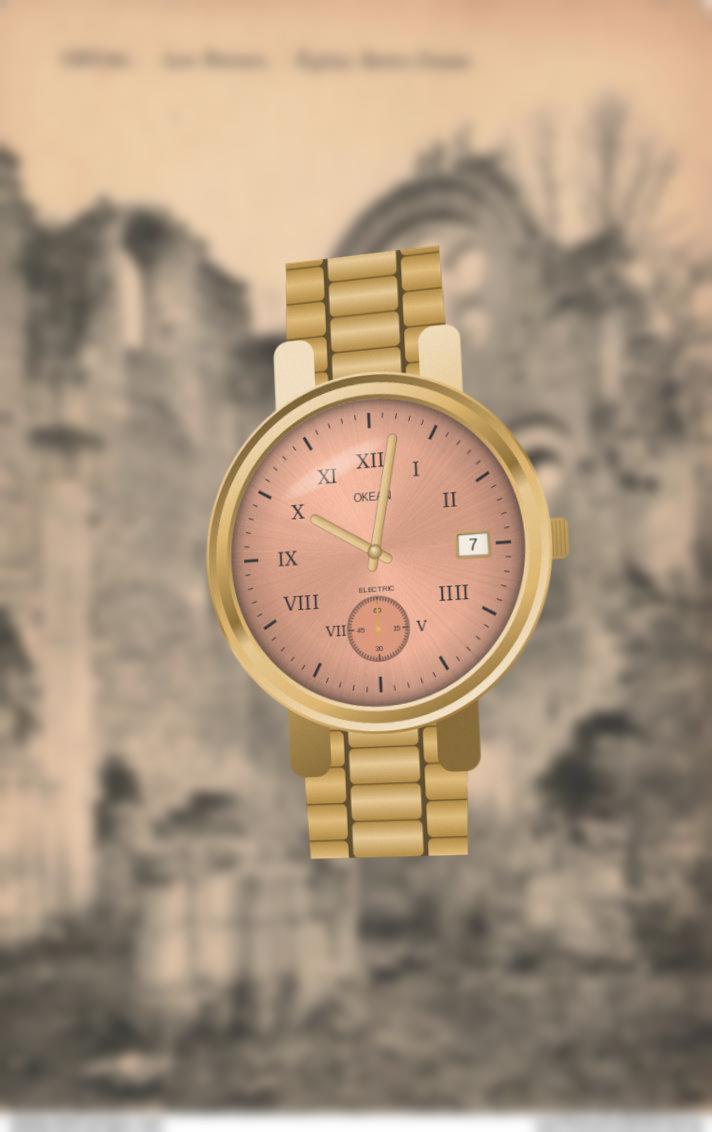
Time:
{"hour": 10, "minute": 2}
